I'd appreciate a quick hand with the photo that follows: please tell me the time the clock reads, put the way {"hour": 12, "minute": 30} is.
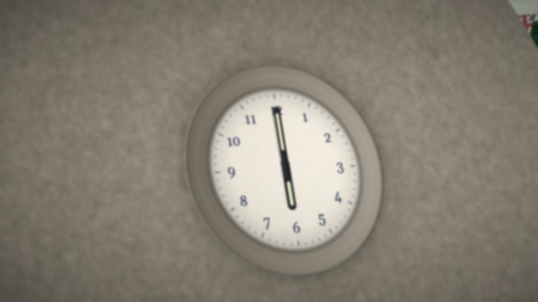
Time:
{"hour": 6, "minute": 0}
